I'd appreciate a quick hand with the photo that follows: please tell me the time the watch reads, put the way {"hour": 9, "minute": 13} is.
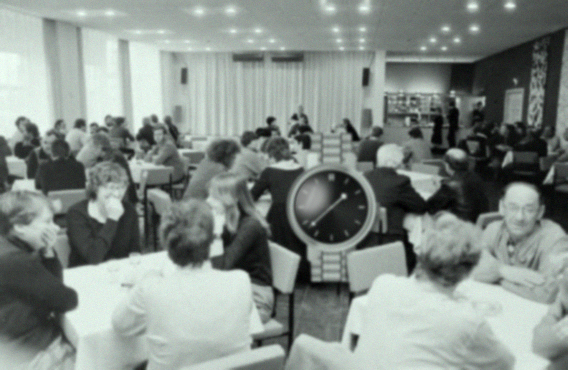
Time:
{"hour": 1, "minute": 38}
